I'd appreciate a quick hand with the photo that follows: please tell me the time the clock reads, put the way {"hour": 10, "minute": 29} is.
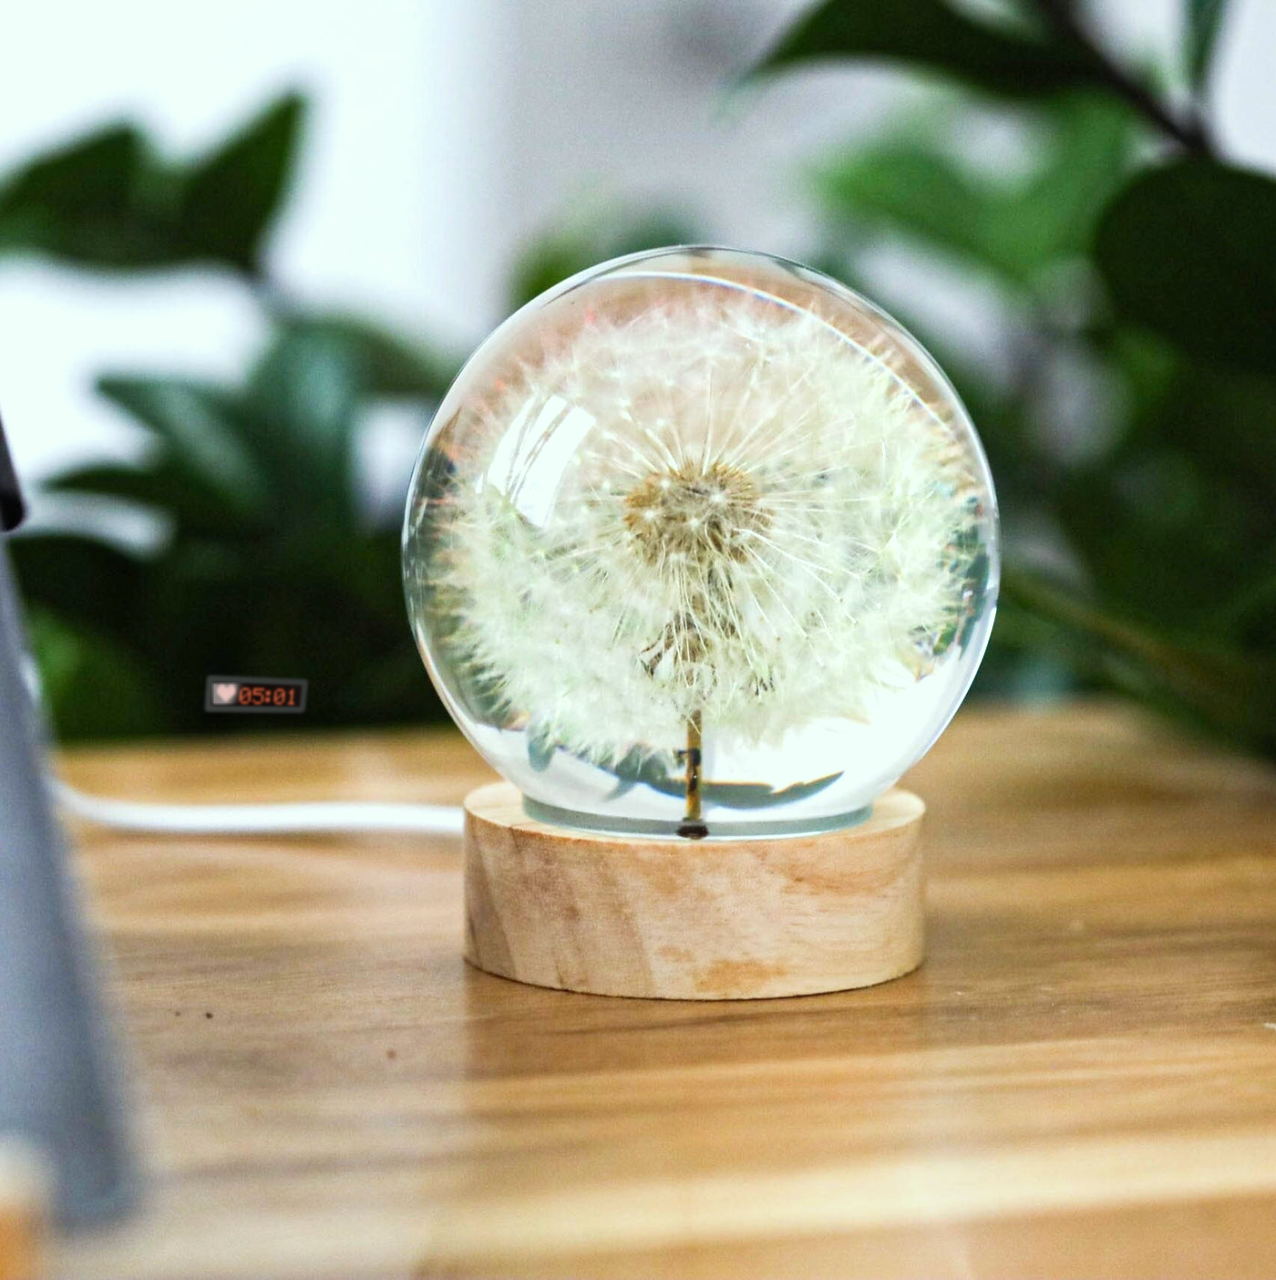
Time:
{"hour": 5, "minute": 1}
